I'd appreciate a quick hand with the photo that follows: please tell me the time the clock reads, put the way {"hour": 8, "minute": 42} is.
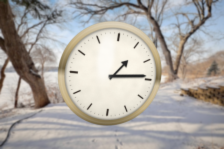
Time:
{"hour": 1, "minute": 14}
